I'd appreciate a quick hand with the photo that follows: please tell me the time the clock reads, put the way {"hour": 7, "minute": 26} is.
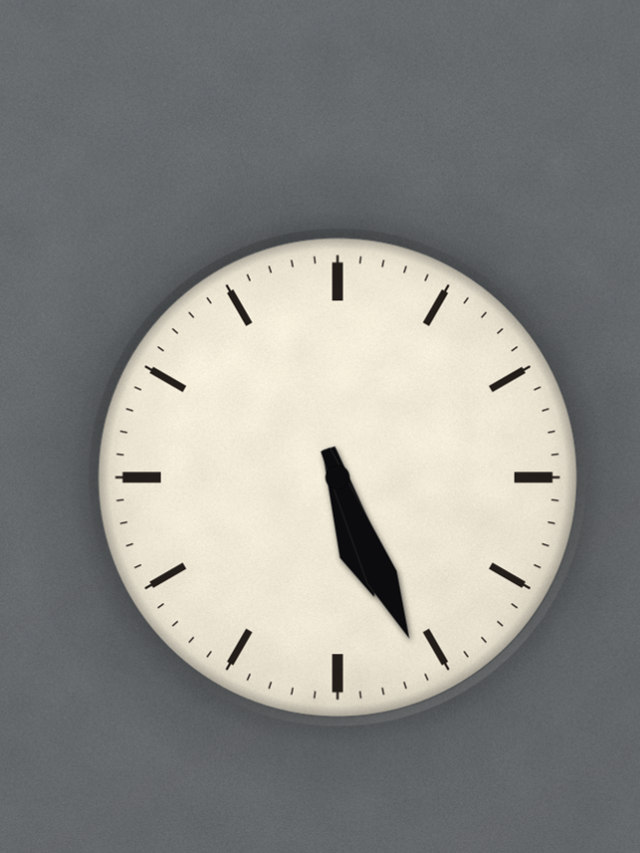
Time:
{"hour": 5, "minute": 26}
